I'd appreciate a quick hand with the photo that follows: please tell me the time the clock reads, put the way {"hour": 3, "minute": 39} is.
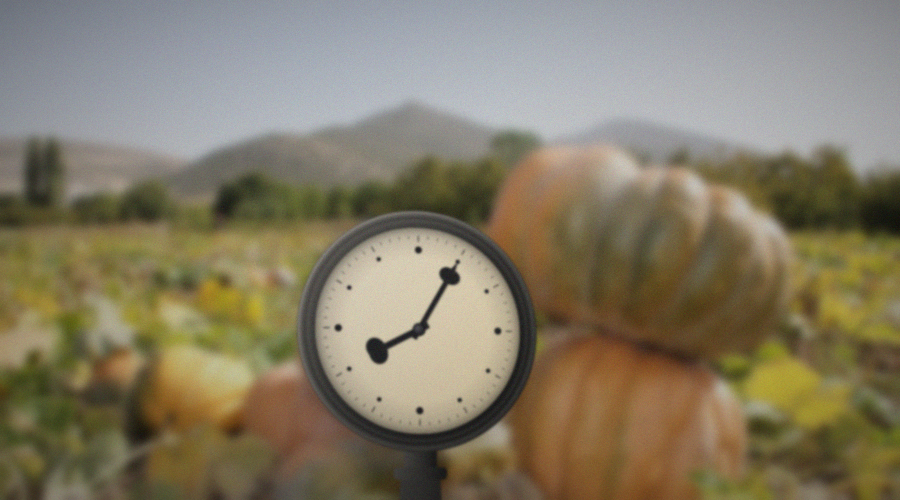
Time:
{"hour": 8, "minute": 5}
